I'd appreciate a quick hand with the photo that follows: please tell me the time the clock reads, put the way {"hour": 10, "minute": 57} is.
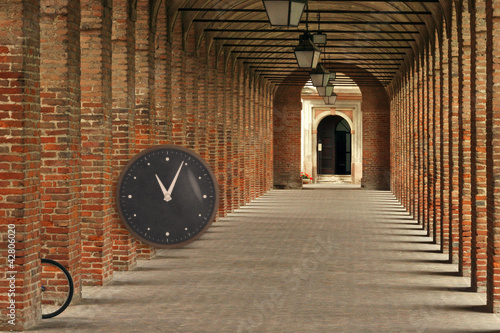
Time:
{"hour": 11, "minute": 4}
